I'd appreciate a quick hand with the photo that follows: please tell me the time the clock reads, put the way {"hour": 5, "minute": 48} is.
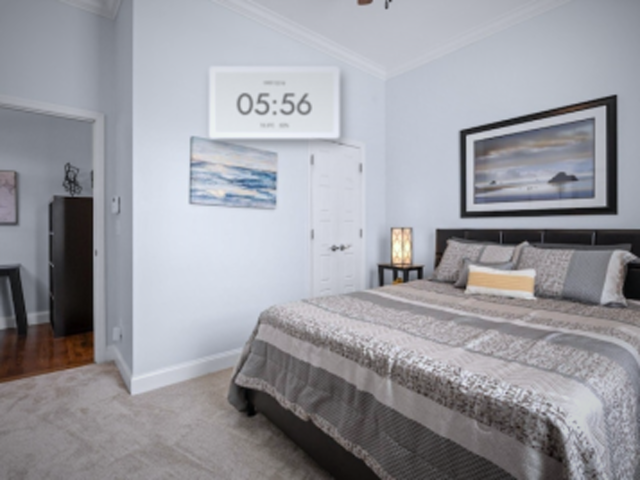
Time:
{"hour": 5, "minute": 56}
